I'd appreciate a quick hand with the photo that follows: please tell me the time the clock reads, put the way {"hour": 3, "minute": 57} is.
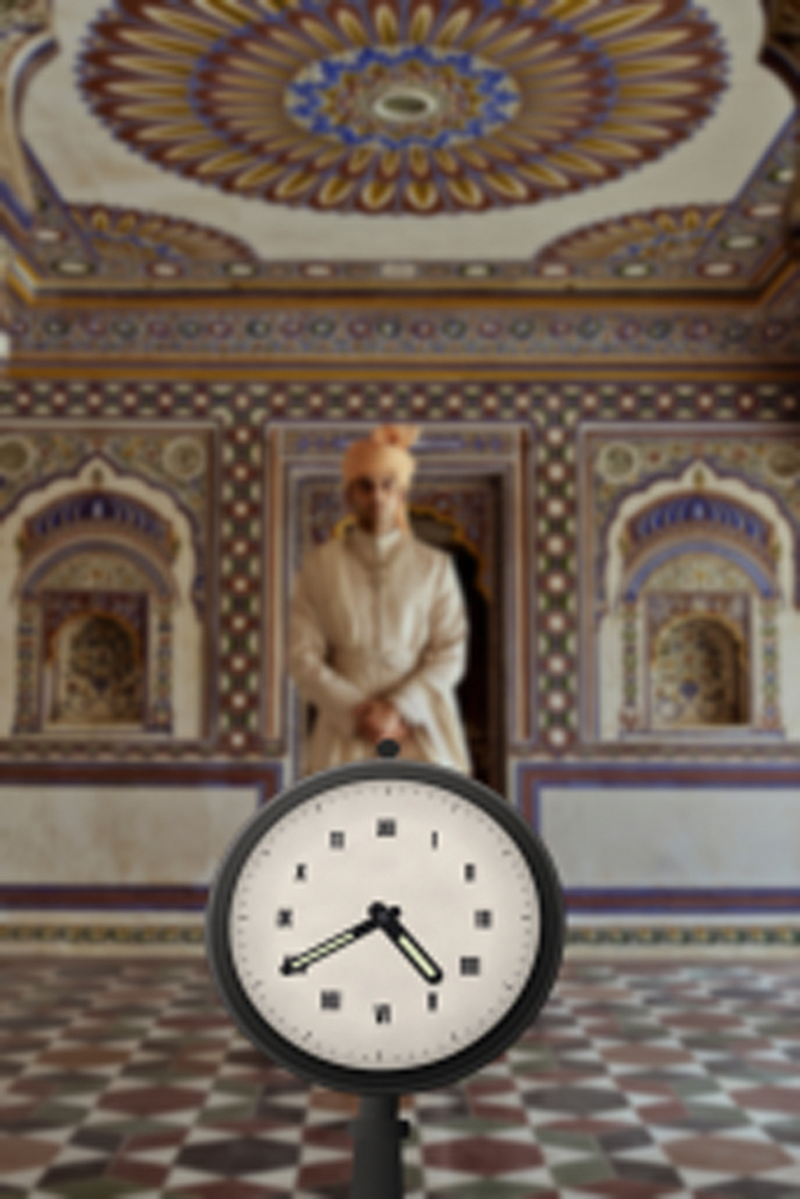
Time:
{"hour": 4, "minute": 40}
